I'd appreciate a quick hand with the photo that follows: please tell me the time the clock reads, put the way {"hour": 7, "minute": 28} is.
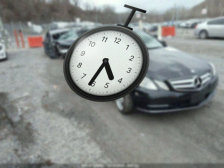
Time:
{"hour": 4, "minute": 31}
